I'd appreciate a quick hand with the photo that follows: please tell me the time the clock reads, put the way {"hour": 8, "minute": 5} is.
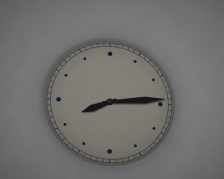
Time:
{"hour": 8, "minute": 14}
